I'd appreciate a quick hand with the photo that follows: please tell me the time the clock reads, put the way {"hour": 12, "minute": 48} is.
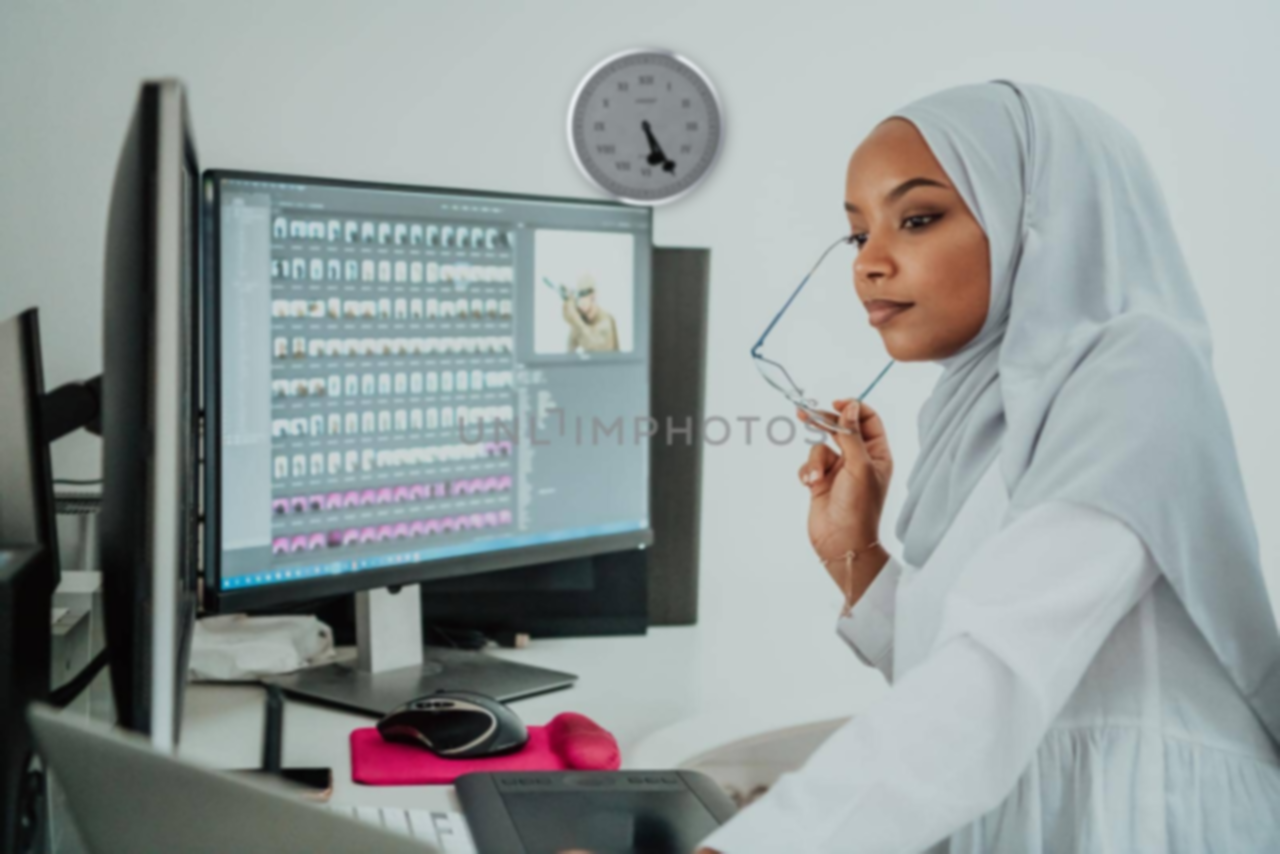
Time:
{"hour": 5, "minute": 25}
